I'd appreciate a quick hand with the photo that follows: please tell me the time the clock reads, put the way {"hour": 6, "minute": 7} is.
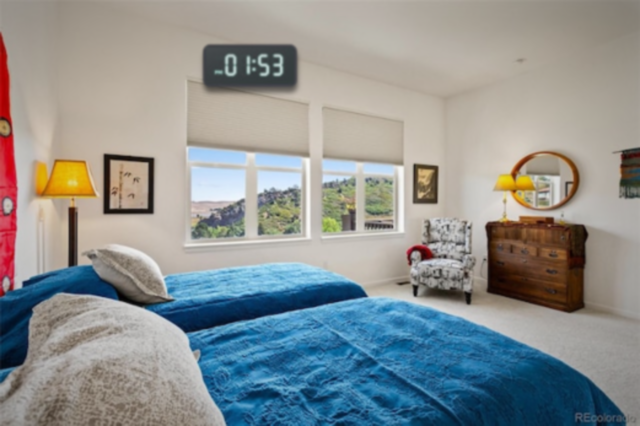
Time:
{"hour": 1, "minute": 53}
